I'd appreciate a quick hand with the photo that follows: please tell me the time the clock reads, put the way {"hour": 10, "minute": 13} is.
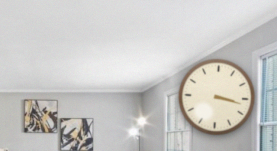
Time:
{"hour": 3, "minute": 17}
